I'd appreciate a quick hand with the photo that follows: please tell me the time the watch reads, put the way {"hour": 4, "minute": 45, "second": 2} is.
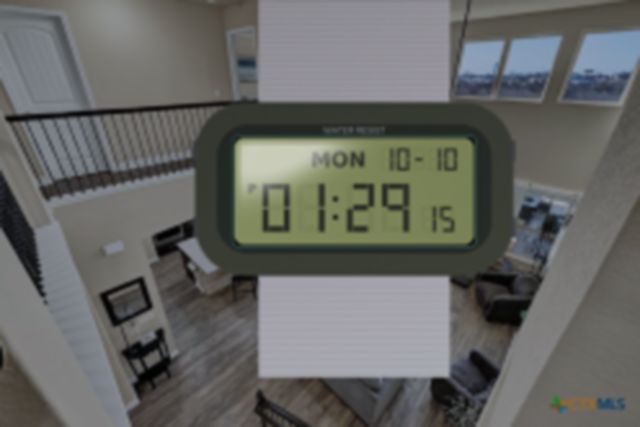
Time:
{"hour": 1, "minute": 29, "second": 15}
